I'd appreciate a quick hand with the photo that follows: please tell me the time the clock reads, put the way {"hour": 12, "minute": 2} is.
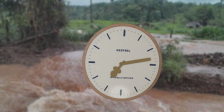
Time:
{"hour": 7, "minute": 13}
